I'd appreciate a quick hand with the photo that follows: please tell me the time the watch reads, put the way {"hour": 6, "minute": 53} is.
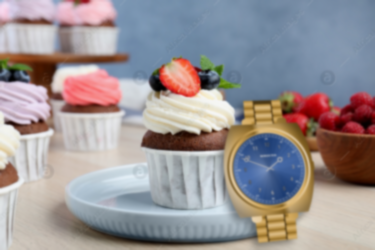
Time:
{"hour": 1, "minute": 49}
